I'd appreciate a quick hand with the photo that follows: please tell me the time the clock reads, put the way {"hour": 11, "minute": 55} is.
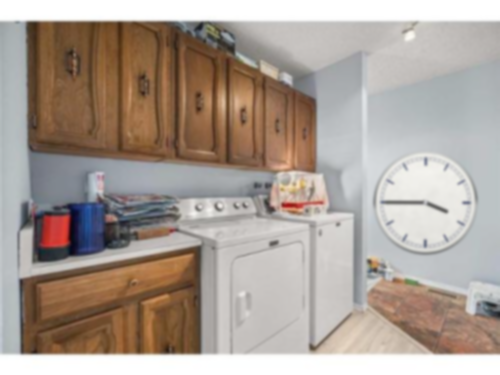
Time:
{"hour": 3, "minute": 45}
